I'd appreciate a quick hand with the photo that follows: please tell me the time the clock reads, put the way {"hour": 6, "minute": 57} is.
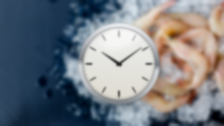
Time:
{"hour": 10, "minute": 9}
